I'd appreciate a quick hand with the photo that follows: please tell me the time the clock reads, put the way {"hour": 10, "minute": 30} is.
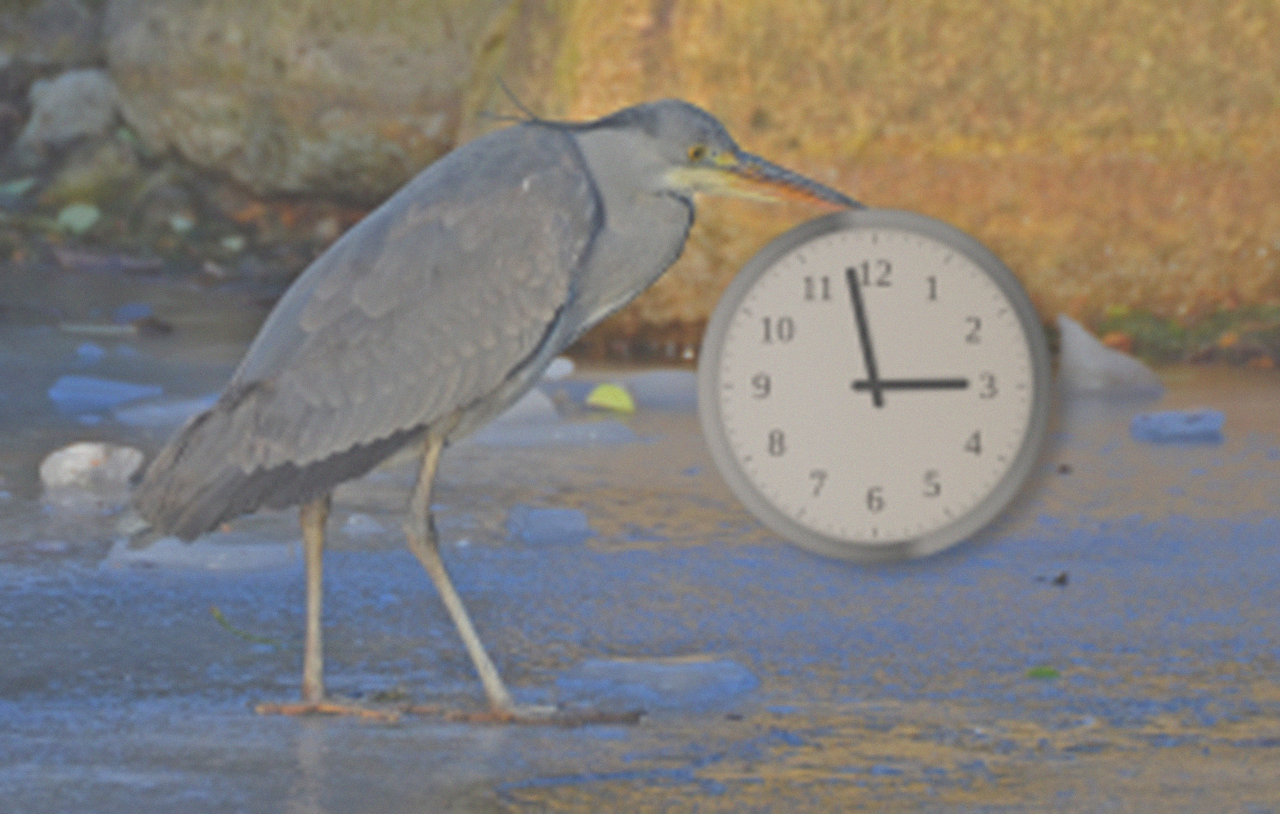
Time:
{"hour": 2, "minute": 58}
